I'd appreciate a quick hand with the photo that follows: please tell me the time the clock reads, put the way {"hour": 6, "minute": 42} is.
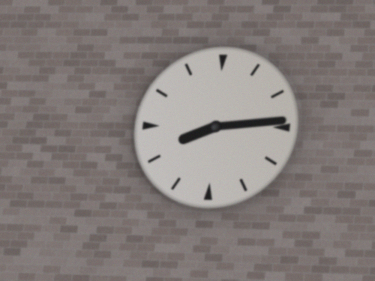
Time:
{"hour": 8, "minute": 14}
